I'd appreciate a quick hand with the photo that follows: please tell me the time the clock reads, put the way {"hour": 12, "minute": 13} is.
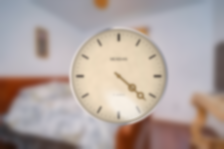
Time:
{"hour": 4, "minute": 22}
